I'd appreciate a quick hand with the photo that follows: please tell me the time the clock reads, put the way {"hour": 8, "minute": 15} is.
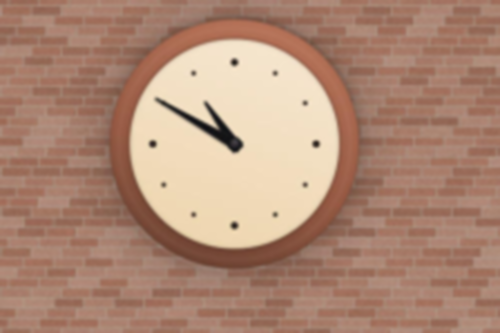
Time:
{"hour": 10, "minute": 50}
